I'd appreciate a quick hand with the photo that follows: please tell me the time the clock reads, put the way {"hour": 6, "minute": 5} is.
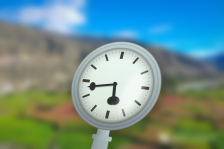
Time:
{"hour": 5, "minute": 43}
